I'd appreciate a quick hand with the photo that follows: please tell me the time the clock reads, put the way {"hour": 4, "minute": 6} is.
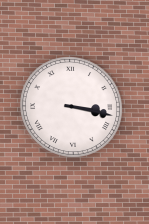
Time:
{"hour": 3, "minute": 17}
